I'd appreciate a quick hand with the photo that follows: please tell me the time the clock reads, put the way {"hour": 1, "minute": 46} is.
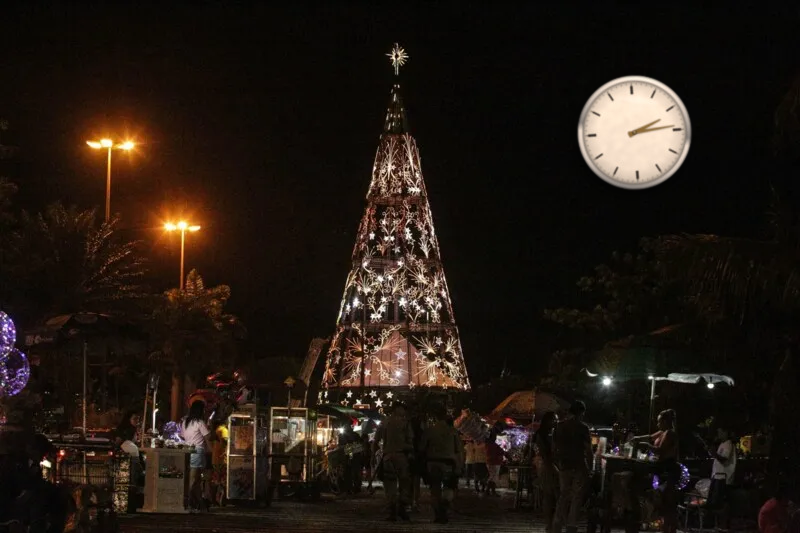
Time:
{"hour": 2, "minute": 14}
